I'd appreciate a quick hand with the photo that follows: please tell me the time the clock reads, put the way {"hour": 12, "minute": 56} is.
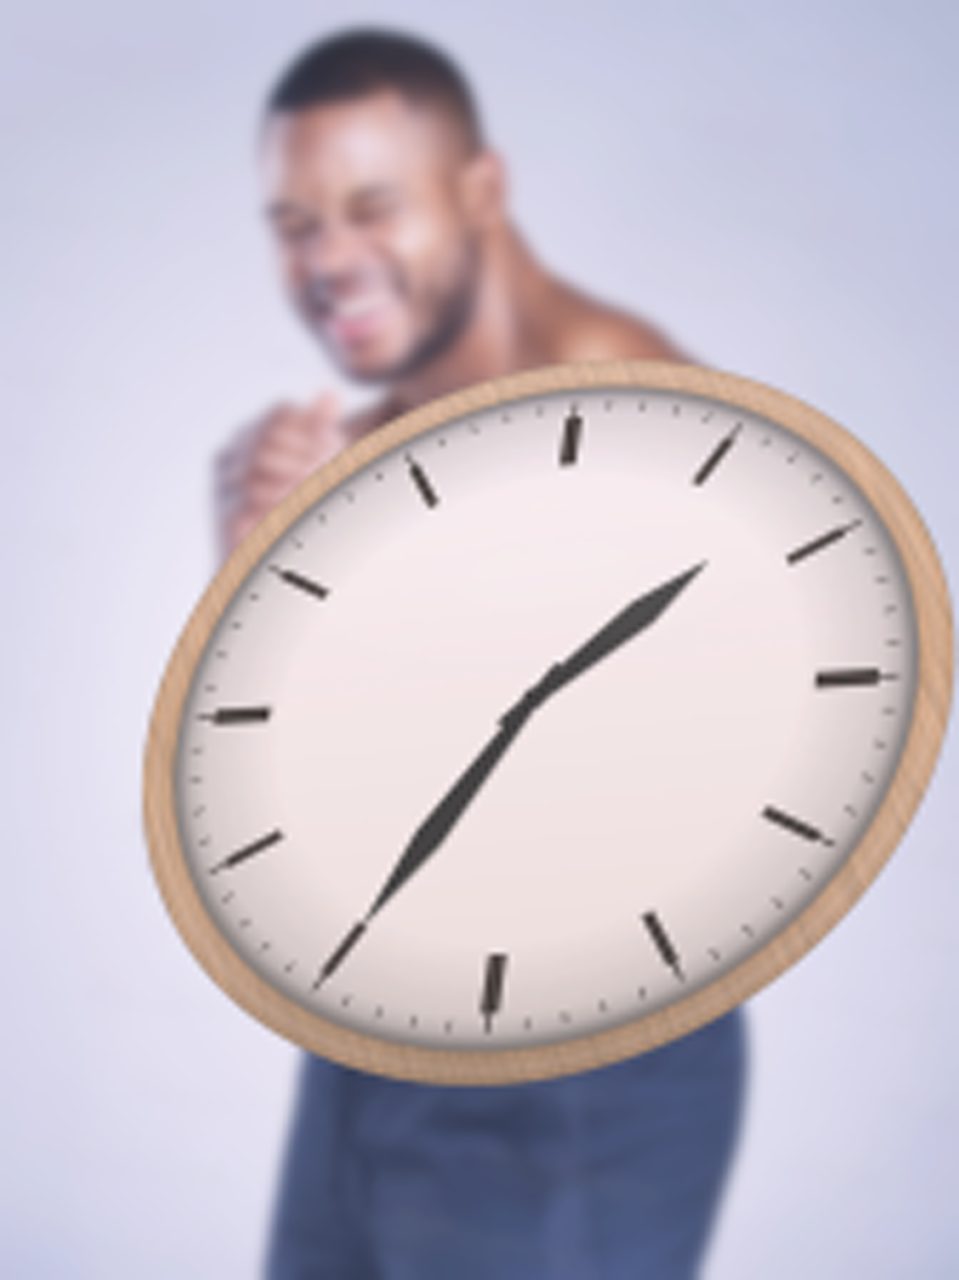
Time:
{"hour": 1, "minute": 35}
